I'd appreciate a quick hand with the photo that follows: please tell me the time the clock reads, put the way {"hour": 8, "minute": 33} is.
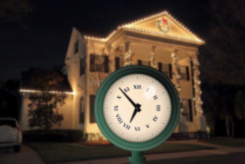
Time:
{"hour": 6, "minute": 53}
